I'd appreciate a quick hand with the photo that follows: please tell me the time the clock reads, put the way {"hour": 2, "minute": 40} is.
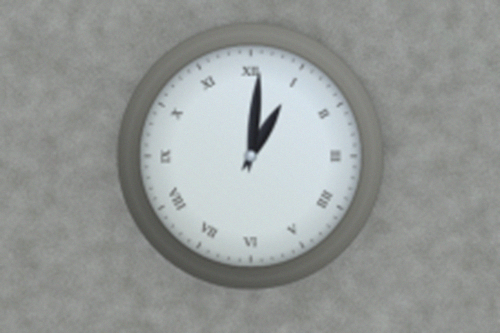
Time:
{"hour": 1, "minute": 1}
